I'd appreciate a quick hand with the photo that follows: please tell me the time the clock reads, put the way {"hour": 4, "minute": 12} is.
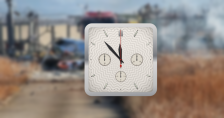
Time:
{"hour": 11, "minute": 53}
